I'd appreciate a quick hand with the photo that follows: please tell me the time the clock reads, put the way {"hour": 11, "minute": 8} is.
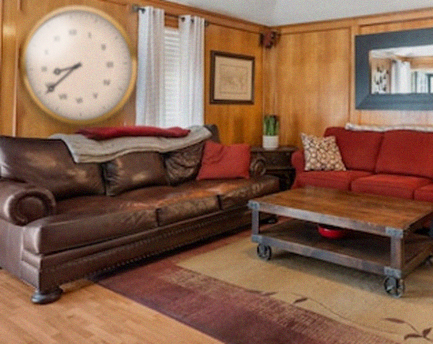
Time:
{"hour": 8, "minute": 39}
